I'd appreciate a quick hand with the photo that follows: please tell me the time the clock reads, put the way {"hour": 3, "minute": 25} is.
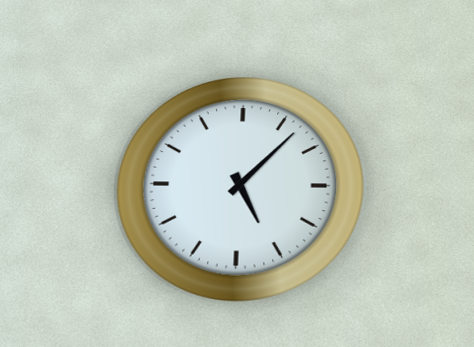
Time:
{"hour": 5, "minute": 7}
